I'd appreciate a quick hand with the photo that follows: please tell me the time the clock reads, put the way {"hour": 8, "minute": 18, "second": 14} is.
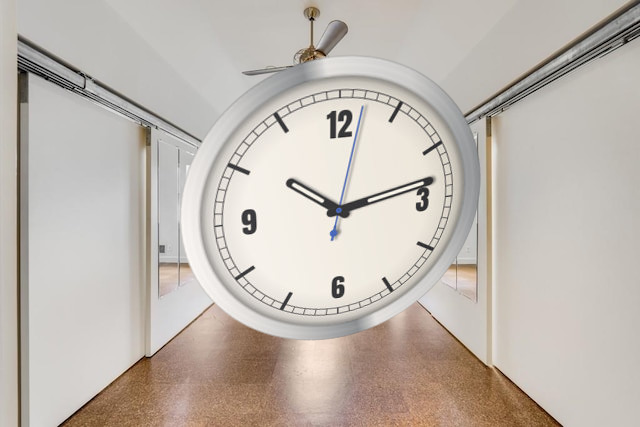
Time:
{"hour": 10, "minute": 13, "second": 2}
